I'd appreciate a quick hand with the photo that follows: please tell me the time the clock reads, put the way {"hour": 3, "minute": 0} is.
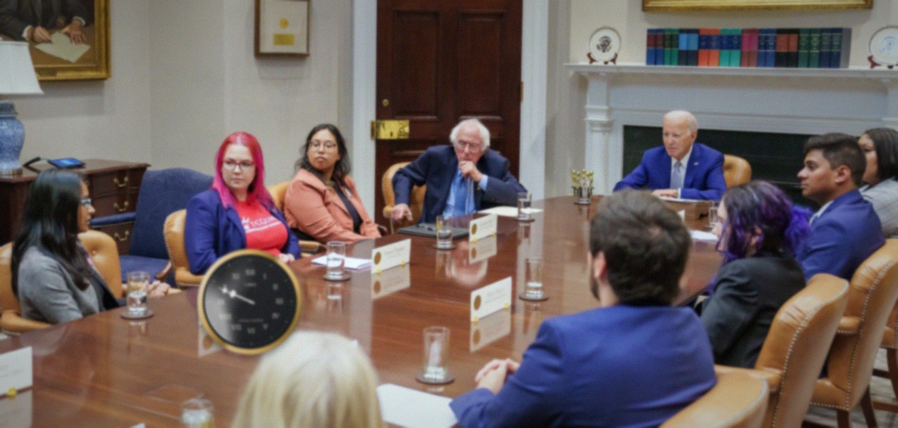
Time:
{"hour": 9, "minute": 49}
